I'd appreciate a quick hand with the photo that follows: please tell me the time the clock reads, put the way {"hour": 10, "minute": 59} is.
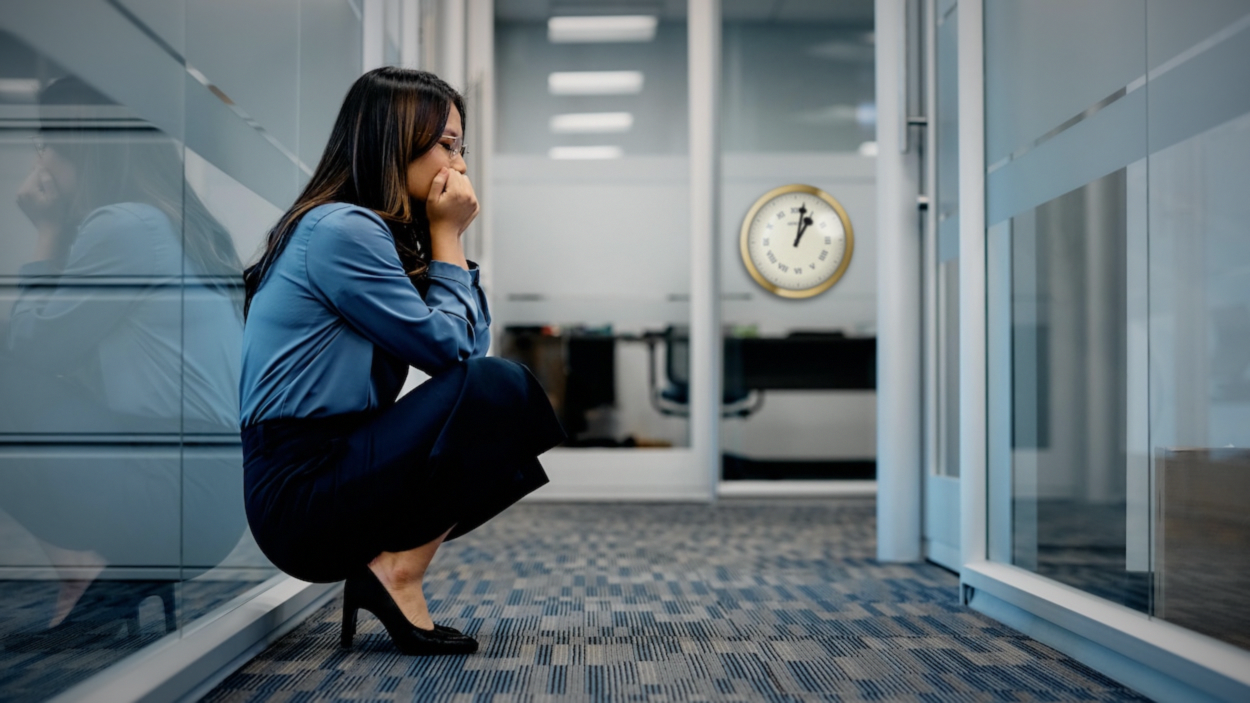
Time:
{"hour": 1, "minute": 2}
